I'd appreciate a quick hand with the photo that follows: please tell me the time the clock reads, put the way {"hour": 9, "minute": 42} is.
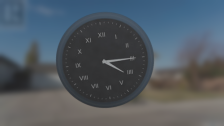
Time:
{"hour": 4, "minute": 15}
